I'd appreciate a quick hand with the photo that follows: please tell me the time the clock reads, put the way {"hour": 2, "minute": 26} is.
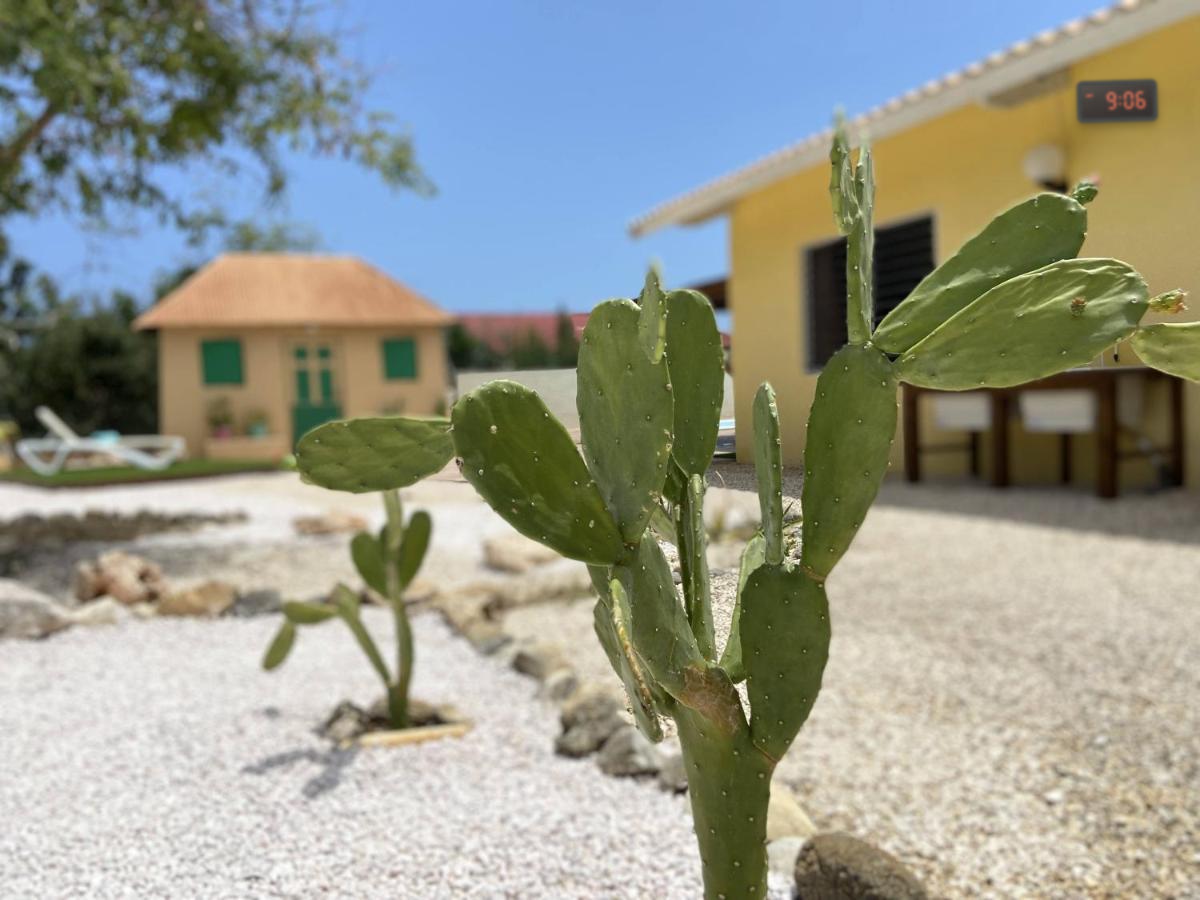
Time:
{"hour": 9, "minute": 6}
